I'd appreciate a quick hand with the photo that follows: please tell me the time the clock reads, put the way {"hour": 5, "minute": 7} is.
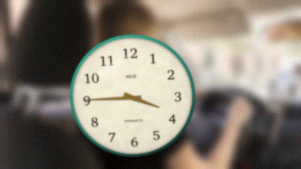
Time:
{"hour": 3, "minute": 45}
